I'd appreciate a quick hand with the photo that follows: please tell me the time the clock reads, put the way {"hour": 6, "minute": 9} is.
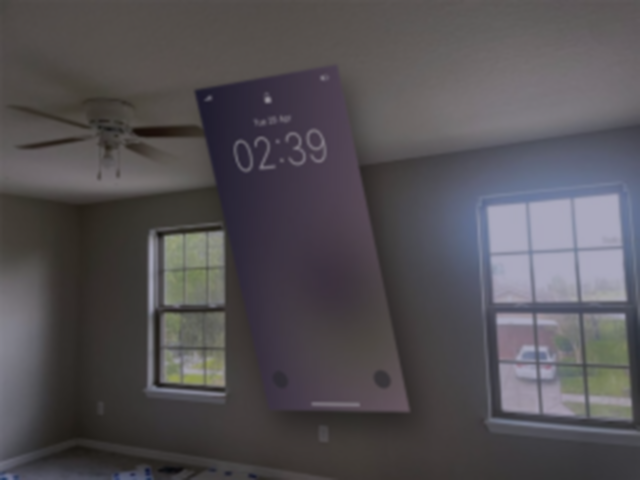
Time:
{"hour": 2, "minute": 39}
